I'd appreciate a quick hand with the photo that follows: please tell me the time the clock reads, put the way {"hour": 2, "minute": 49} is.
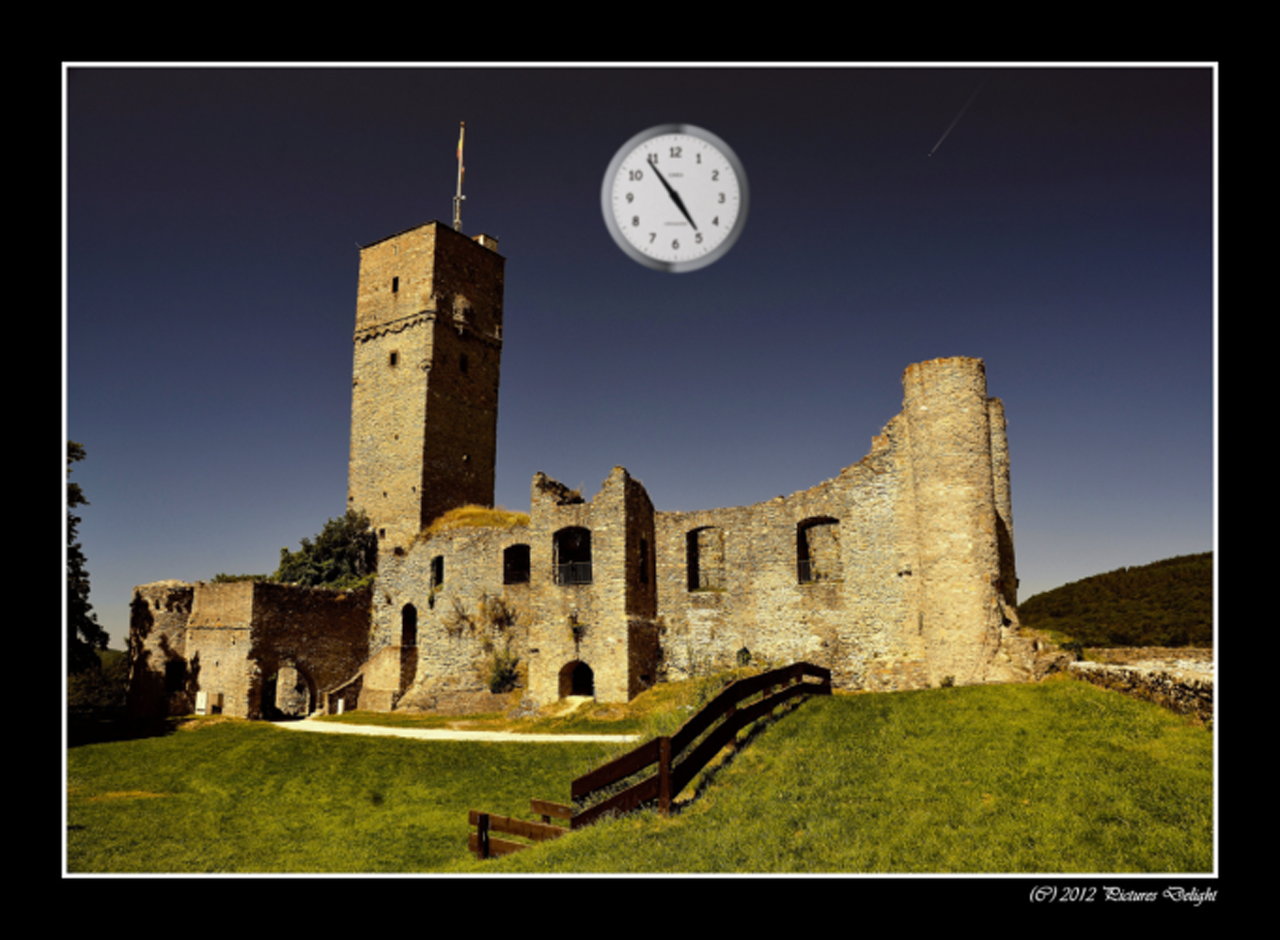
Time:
{"hour": 4, "minute": 54}
